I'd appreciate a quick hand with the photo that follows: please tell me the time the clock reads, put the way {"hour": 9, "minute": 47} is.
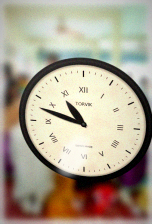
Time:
{"hour": 10, "minute": 48}
